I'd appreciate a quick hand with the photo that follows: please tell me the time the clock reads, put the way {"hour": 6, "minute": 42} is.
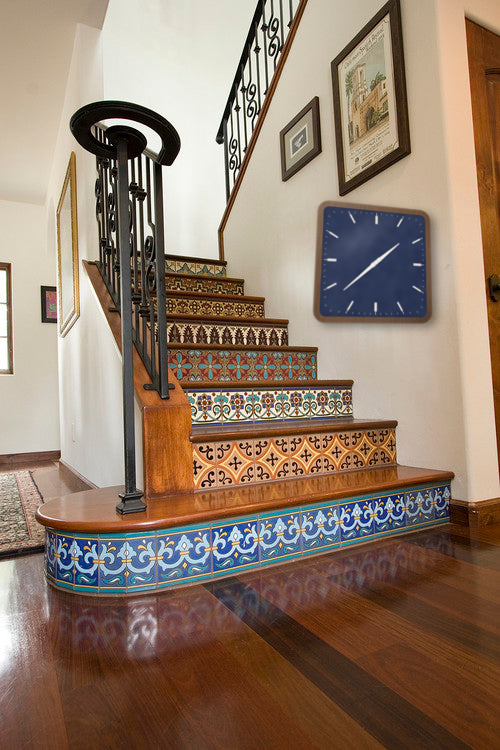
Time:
{"hour": 1, "minute": 38}
